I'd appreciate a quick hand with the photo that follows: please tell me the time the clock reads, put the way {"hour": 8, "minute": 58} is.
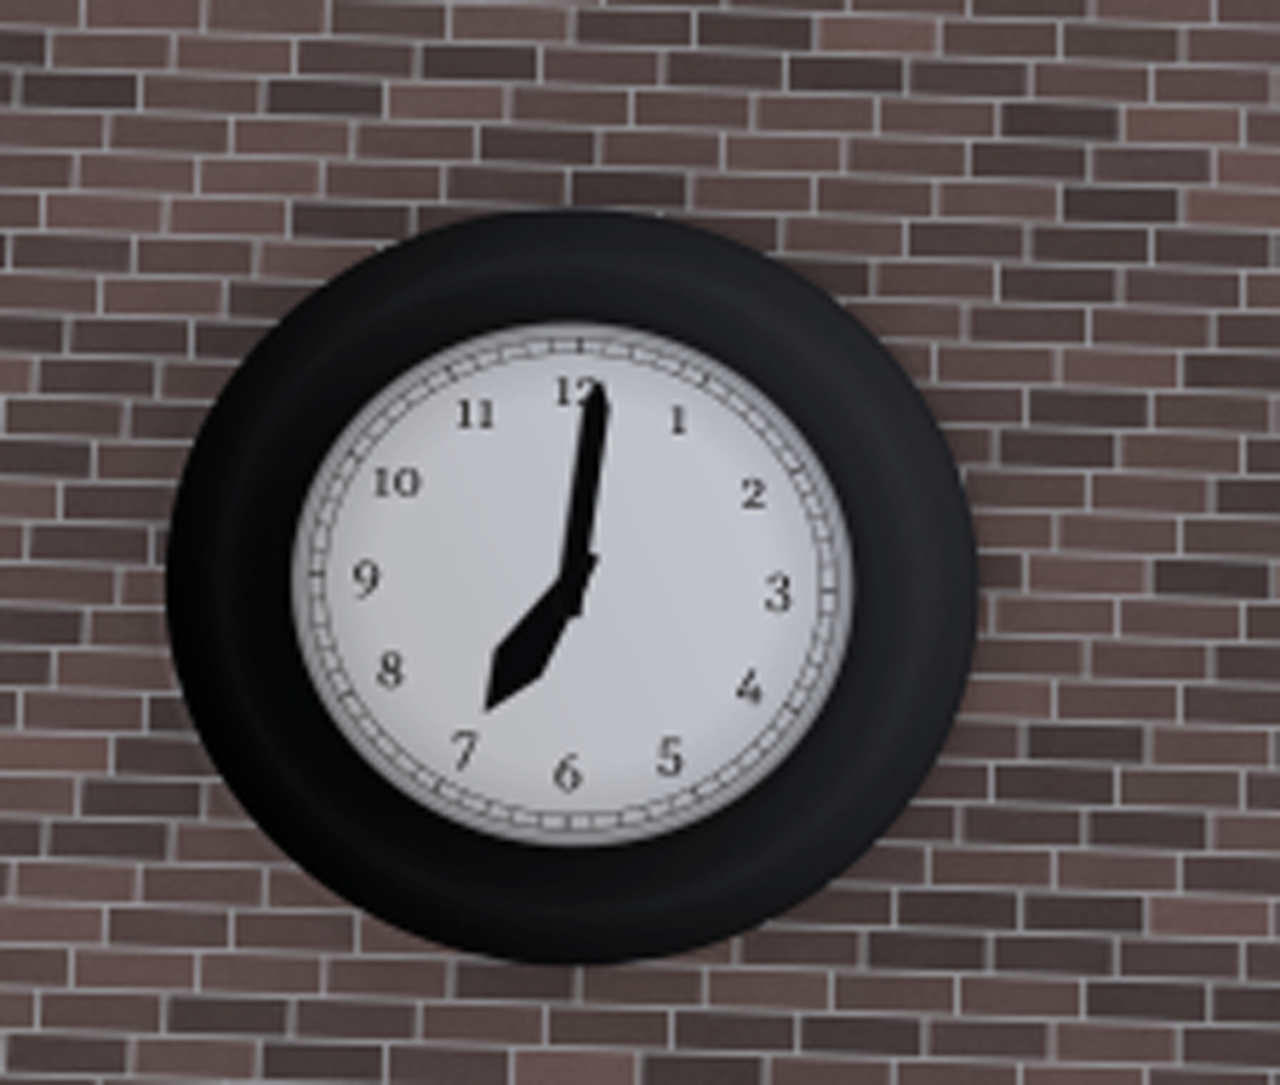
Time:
{"hour": 7, "minute": 1}
